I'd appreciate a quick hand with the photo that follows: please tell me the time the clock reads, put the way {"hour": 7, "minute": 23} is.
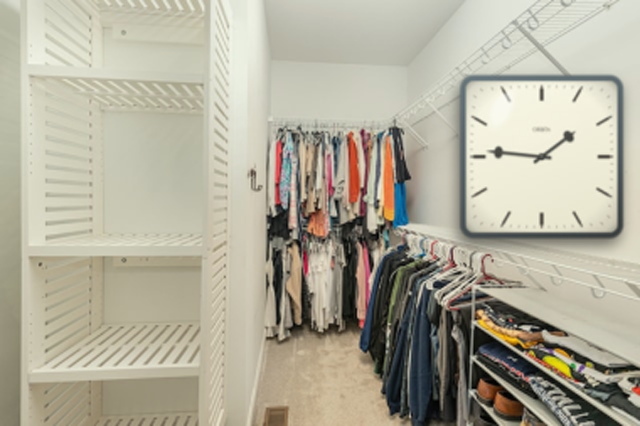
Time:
{"hour": 1, "minute": 46}
